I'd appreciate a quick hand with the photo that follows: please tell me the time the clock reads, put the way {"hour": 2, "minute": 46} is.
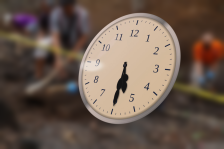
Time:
{"hour": 5, "minute": 30}
